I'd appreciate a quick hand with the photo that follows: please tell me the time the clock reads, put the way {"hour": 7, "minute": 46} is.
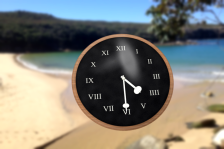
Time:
{"hour": 4, "minute": 30}
